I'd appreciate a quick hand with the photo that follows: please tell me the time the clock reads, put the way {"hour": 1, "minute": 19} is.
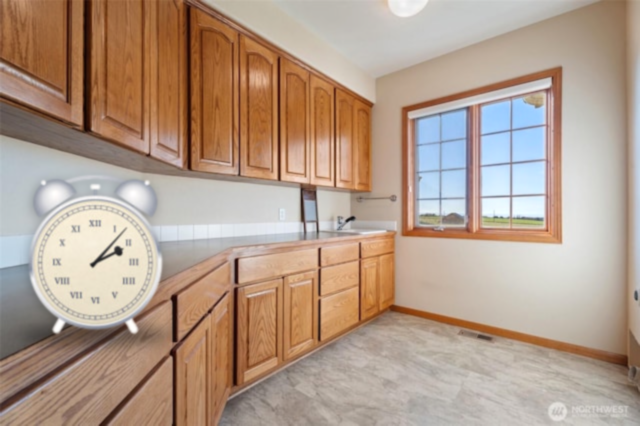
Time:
{"hour": 2, "minute": 7}
